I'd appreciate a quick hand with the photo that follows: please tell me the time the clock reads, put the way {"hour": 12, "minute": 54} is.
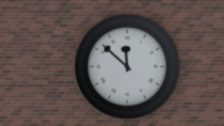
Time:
{"hour": 11, "minute": 52}
